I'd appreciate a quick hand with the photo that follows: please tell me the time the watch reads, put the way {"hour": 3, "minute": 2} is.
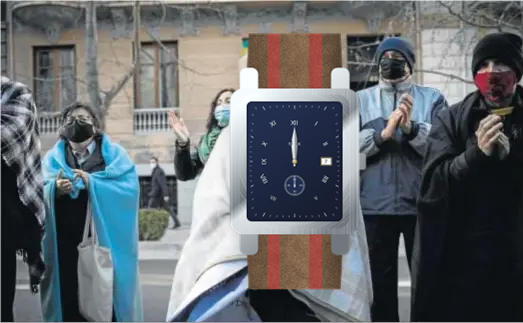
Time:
{"hour": 12, "minute": 0}
